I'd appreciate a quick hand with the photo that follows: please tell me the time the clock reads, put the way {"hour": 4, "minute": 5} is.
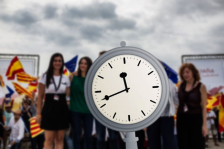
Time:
{"hour": 11, "minute": 42}
